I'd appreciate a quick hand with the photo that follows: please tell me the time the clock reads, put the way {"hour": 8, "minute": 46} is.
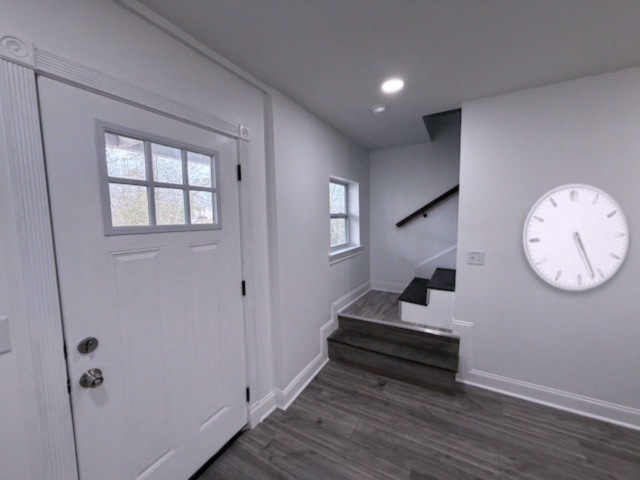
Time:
{"hour": 5, "minute": 27}
